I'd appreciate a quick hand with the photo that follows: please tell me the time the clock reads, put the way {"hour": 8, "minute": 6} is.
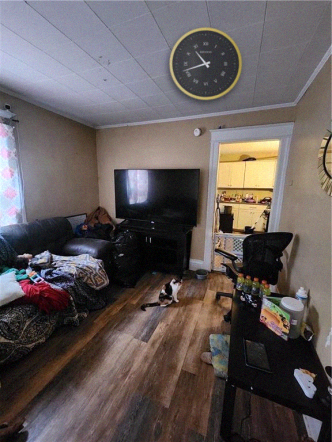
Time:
{"hour": 10, "minute": 42}
